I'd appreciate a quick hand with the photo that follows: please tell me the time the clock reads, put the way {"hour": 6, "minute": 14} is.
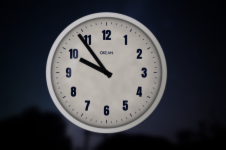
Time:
{"hour": 9, "minute": 54}
